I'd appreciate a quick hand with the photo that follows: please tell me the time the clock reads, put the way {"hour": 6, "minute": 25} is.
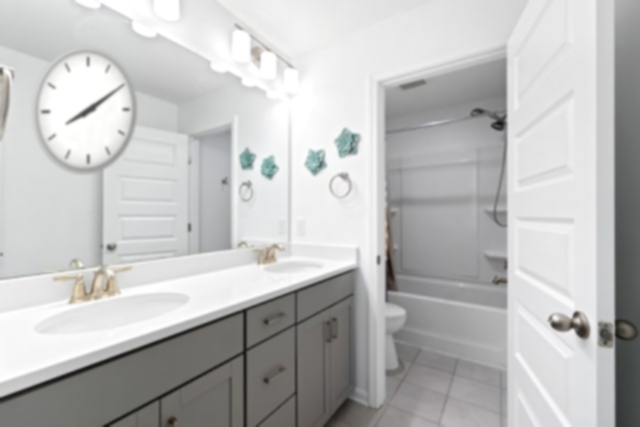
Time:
{"hour": 8, "minute": 10}
